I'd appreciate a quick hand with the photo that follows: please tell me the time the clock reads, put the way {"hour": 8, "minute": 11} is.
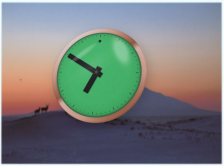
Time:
{"hour": 6, "minute": 50}
